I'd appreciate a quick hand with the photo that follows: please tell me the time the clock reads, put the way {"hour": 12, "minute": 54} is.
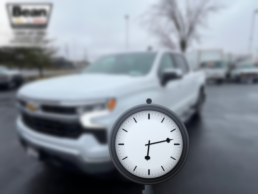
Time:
{"hour": 6, "minute": 13}
